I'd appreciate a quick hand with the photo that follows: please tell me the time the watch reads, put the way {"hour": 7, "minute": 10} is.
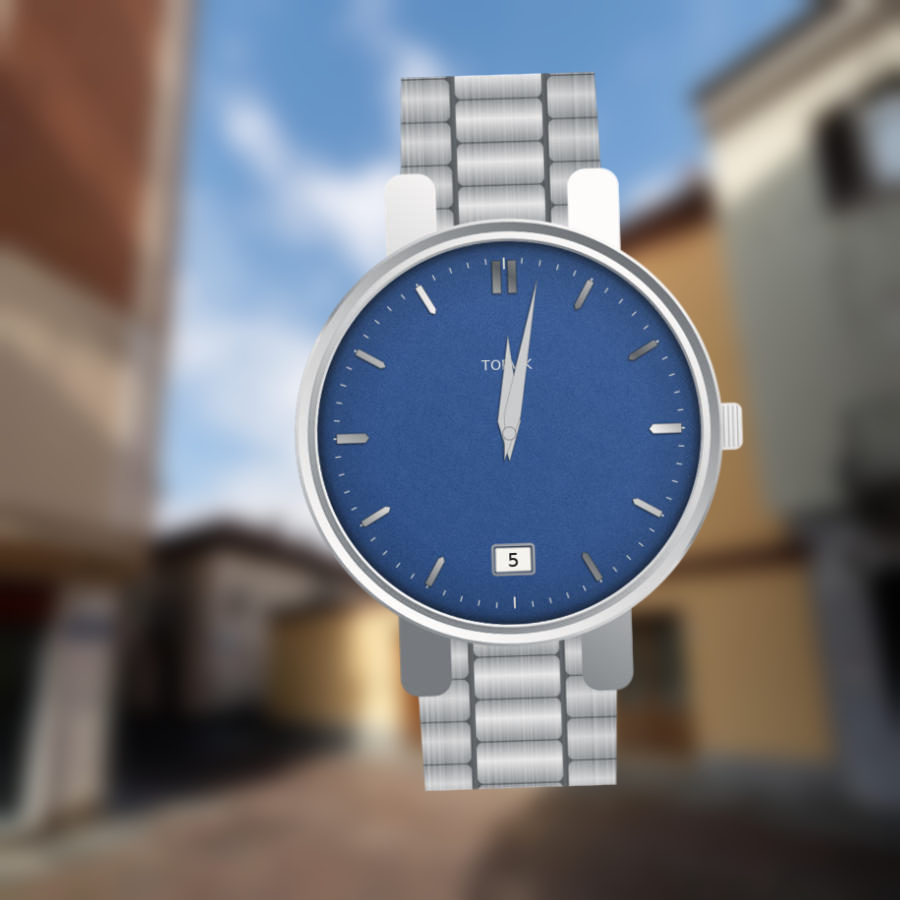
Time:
{"hour": 12, "minute": 2}
